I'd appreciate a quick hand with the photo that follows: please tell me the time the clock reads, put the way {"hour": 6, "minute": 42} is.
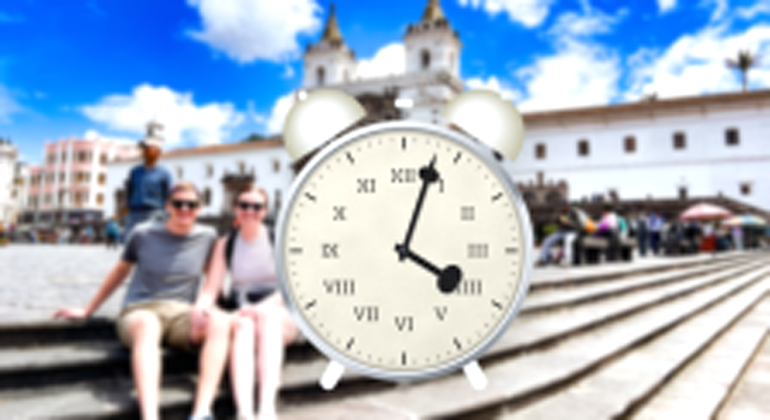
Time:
{"hour": 4, "minute": 3}
